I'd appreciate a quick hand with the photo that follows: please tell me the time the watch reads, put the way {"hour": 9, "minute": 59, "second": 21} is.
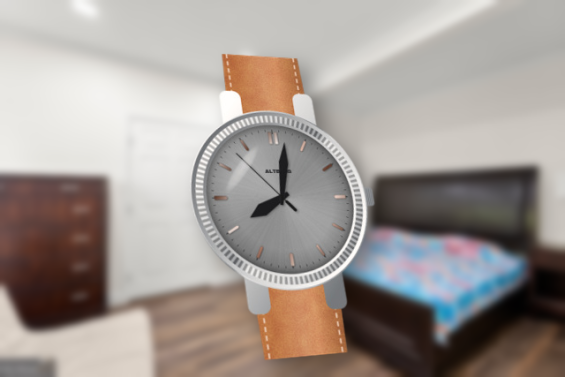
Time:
{"hour": 8, "minute": 1, "second": 53}
